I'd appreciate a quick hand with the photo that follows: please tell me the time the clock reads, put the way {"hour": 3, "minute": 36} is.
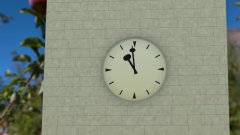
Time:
{"hour": 10, "minute": 59}
